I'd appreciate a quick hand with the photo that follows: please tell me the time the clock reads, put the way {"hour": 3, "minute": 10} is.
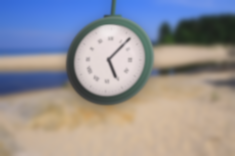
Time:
{"hour": 5, "minute": 7}
